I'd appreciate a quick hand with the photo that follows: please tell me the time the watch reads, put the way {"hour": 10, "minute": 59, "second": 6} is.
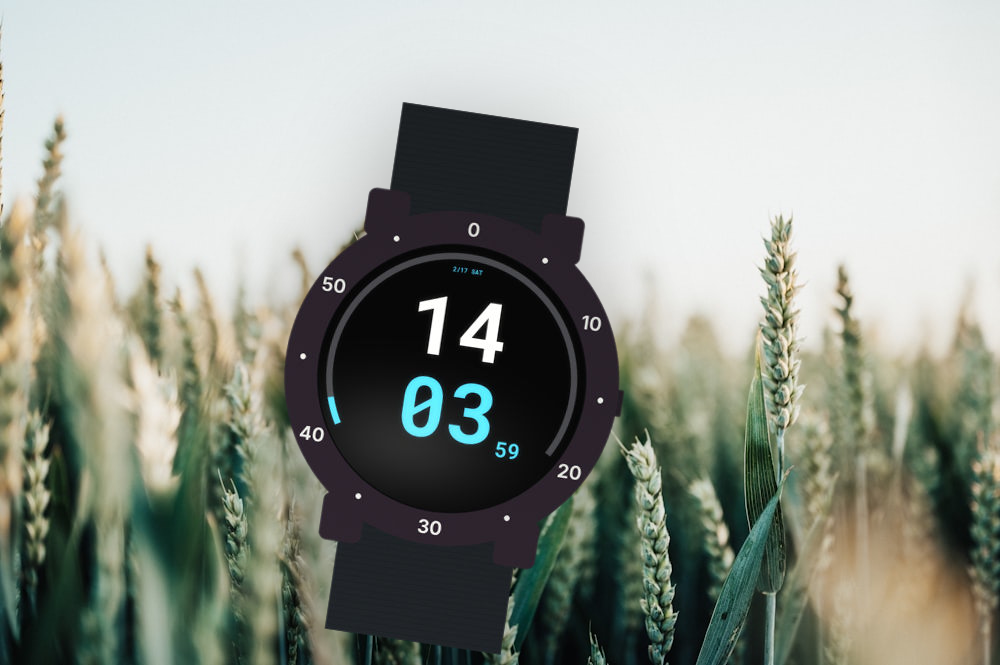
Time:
{"hour": 14, "minute": 3, "second": 59}
